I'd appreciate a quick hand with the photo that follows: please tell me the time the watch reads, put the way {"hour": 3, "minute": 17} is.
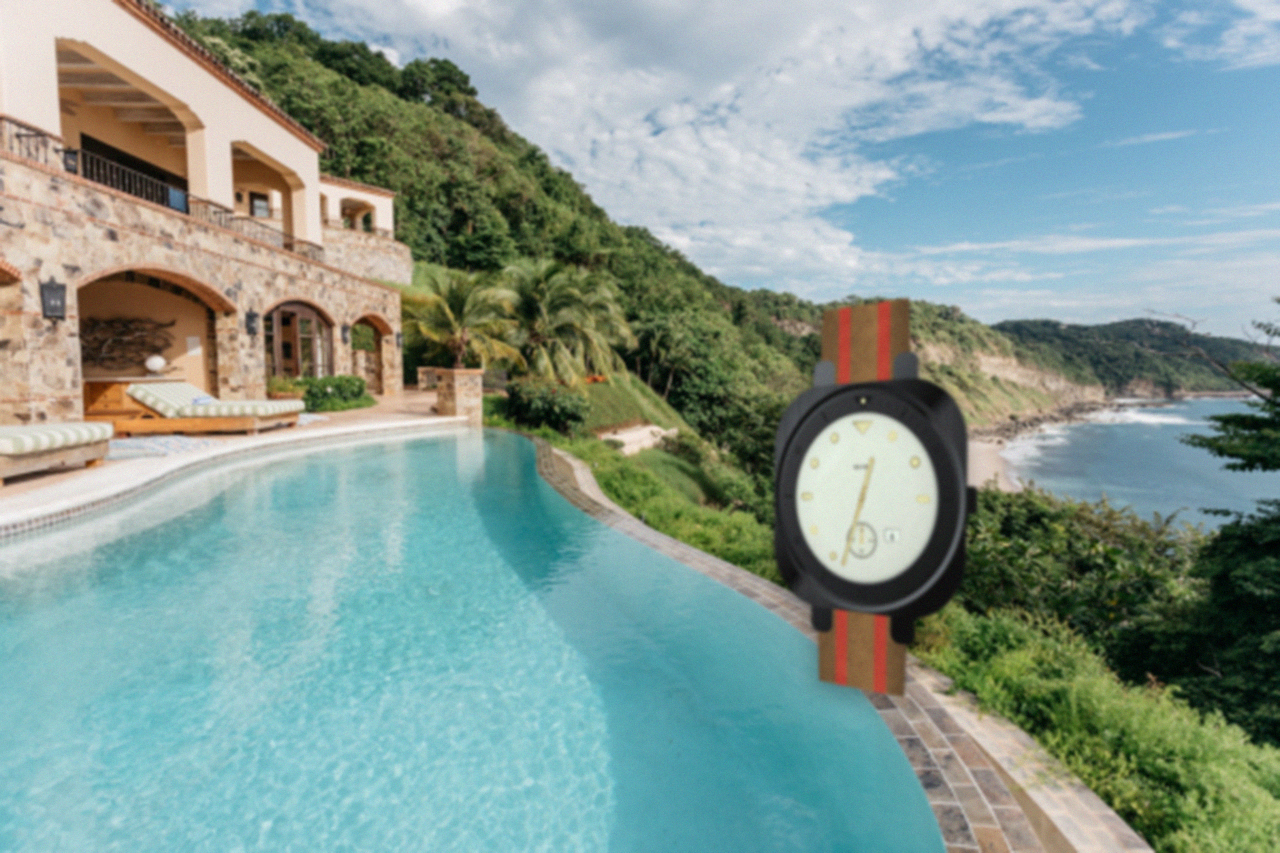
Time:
{"hour": 12, "minute": 33}
